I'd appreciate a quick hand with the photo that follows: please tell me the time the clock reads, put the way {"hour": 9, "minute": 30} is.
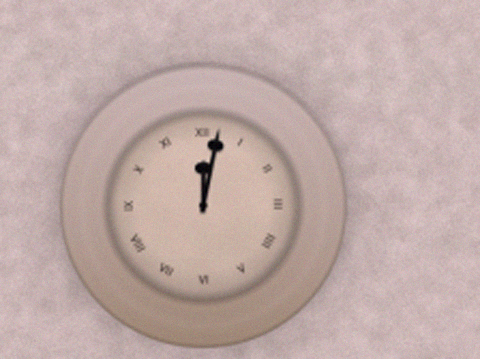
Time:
{"hour": 12, "minute": 2}
